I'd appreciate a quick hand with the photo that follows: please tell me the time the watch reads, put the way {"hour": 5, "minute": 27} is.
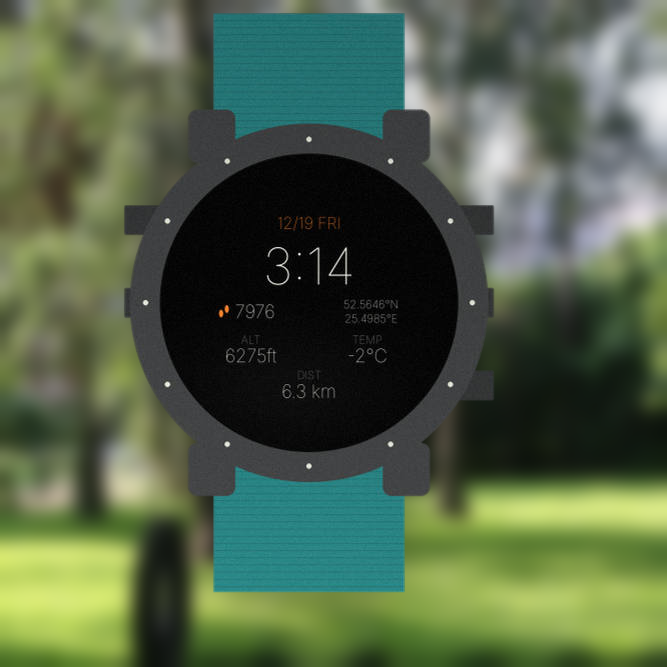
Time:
{"hour": 3, "minute": 14}
